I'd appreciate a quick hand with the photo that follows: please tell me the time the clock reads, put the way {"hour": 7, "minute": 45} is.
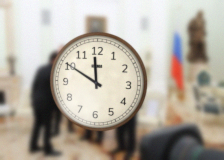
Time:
{"hour": 11, "minute": 50}
